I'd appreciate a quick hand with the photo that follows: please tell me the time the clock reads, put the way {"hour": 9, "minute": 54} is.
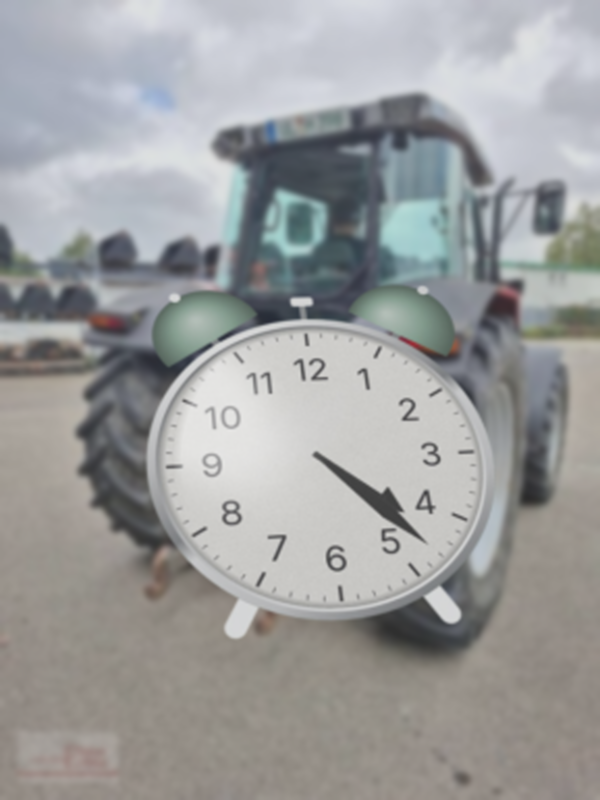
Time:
{"hour": 4, "minute": 23}
